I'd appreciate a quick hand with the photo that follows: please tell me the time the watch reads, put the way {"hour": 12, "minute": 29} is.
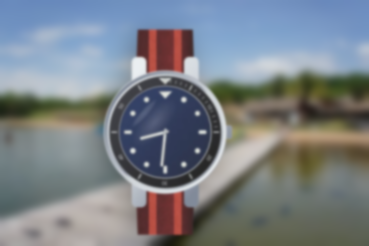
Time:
{"hour": 8, "minute": 31}
